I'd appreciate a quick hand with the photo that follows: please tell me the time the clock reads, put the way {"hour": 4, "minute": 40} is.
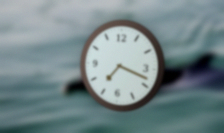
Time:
{"hour": 7, "minute": 18}
